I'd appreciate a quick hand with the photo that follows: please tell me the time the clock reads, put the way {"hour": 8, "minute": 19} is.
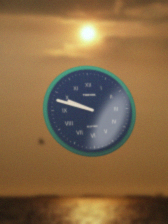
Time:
{"hour": 9, "minute": 48}
